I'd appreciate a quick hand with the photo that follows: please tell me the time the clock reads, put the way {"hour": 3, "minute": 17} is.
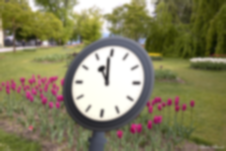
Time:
{"hour": 10, "minute": 59}
